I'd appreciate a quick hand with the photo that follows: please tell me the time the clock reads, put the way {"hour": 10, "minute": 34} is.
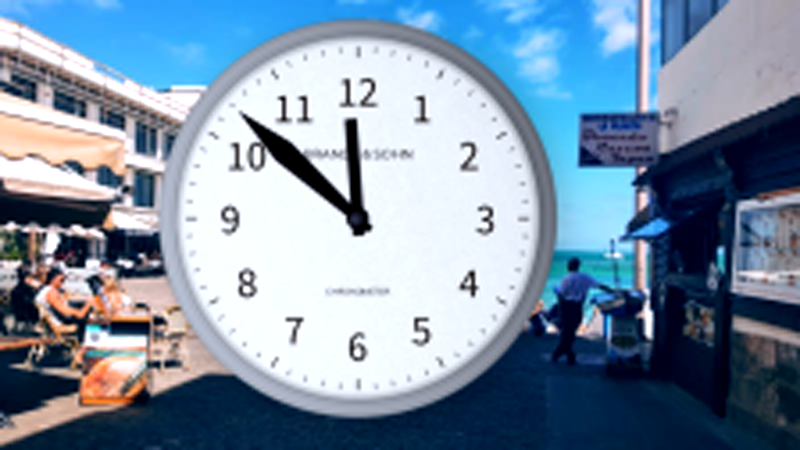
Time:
{"hour": 11, "minute": 52}
